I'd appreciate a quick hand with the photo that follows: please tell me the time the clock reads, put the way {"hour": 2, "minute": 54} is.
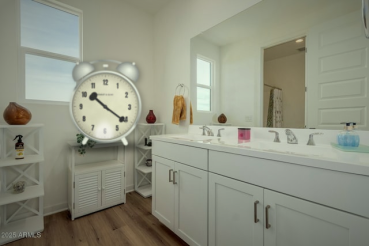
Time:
{"hour": 10, "minute": 21}
